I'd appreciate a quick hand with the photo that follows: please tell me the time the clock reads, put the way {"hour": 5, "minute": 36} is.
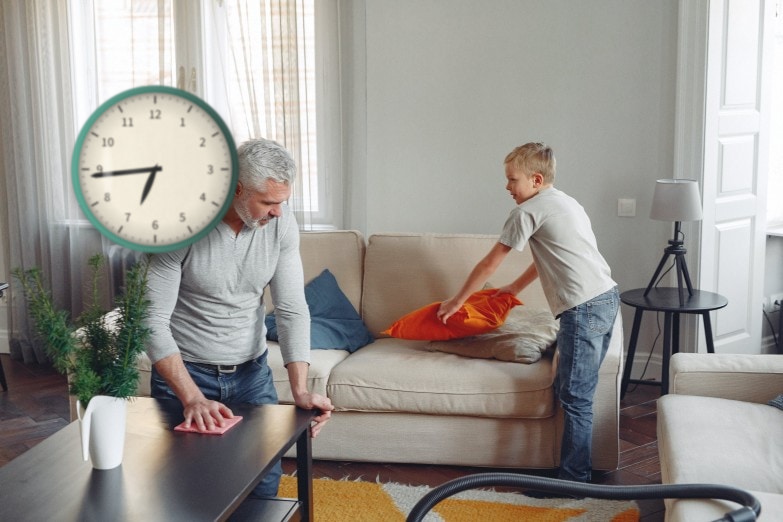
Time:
{"hour": 6, "minute": 44}
